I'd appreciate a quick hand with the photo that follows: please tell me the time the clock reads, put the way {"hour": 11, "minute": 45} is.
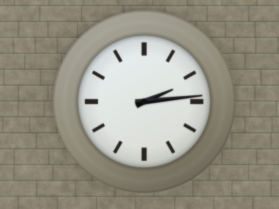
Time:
{"hour": 2, "minute": 14}
